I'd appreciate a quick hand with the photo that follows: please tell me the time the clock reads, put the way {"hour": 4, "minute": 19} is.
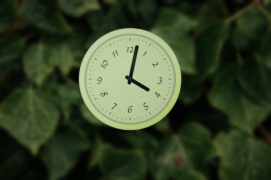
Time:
{"hour": 4, "minute": 2}
